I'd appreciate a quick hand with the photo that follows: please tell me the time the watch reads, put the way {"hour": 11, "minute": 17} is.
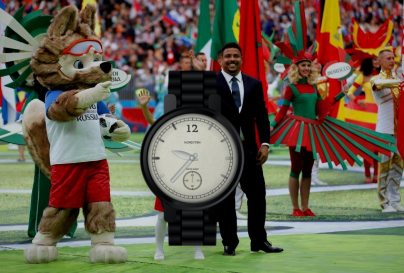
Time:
{"hour": 9, "minute": 37}
